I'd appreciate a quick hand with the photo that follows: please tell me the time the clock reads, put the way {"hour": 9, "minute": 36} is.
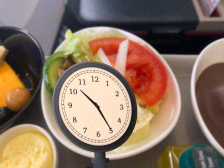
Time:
{"hour": 10, "minute": 25}
